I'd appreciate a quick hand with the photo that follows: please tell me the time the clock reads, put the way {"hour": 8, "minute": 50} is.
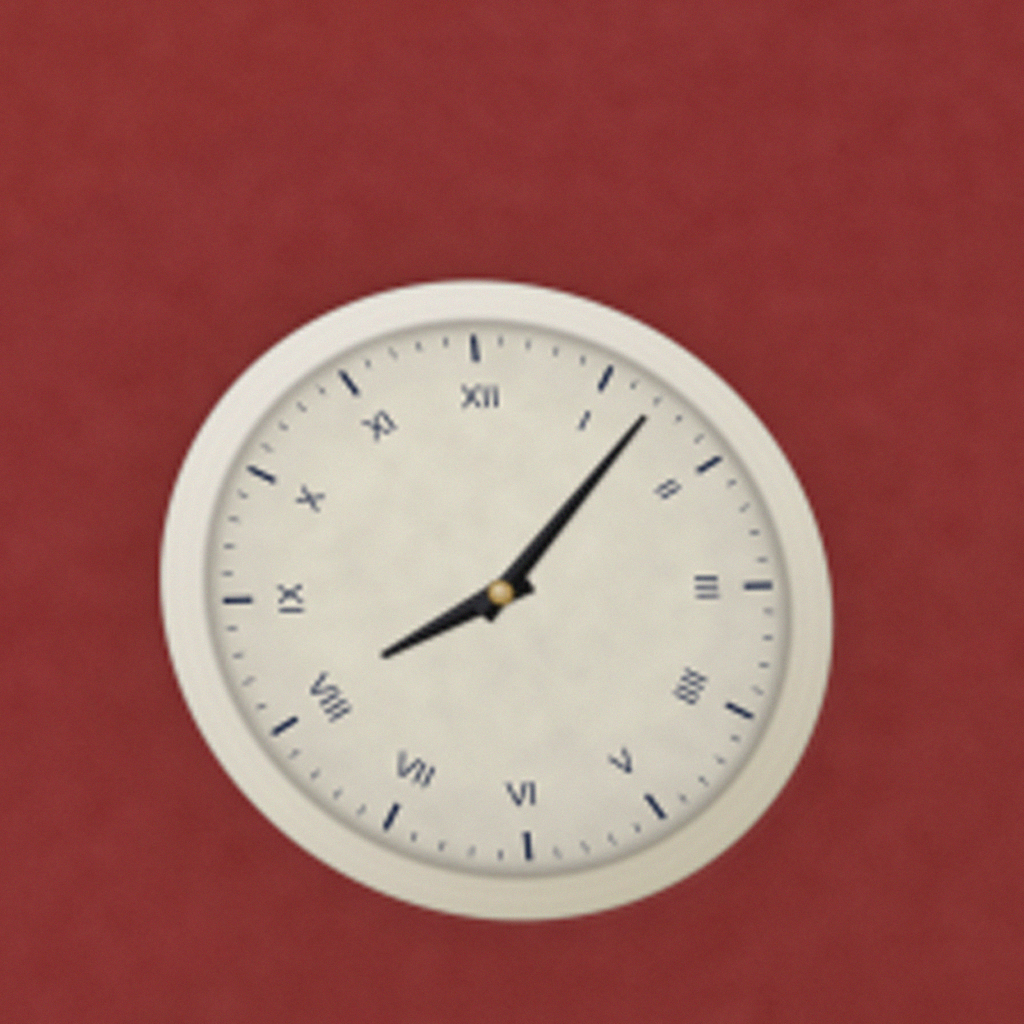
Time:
{"hour": 8, "minute": 7}
